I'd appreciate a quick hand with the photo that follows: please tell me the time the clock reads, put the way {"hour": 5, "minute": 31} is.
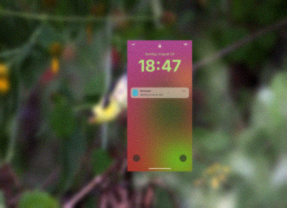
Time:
{"hour": 18, "minute": 47}
